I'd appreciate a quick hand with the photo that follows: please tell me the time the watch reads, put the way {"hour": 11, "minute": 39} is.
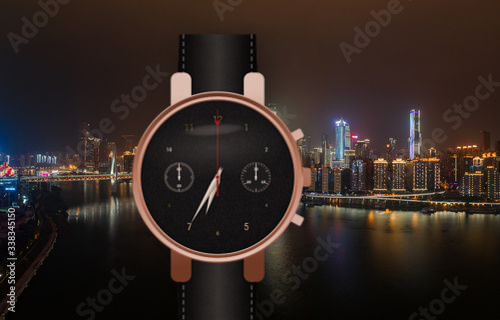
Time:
{"hour": 6, "minute": 35}
